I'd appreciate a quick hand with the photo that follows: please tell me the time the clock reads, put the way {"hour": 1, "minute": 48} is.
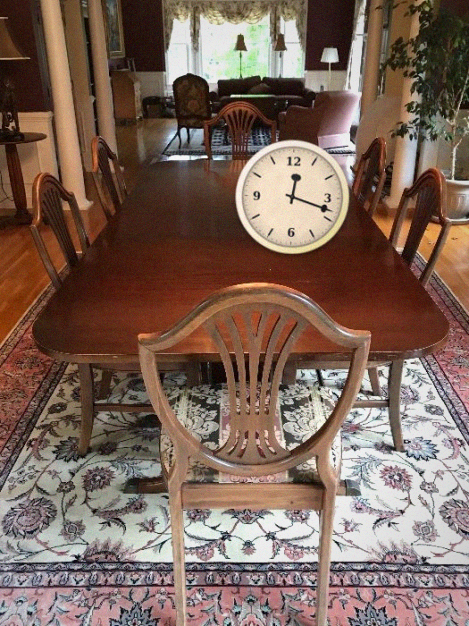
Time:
{"hour": 12, "minute": 18}
